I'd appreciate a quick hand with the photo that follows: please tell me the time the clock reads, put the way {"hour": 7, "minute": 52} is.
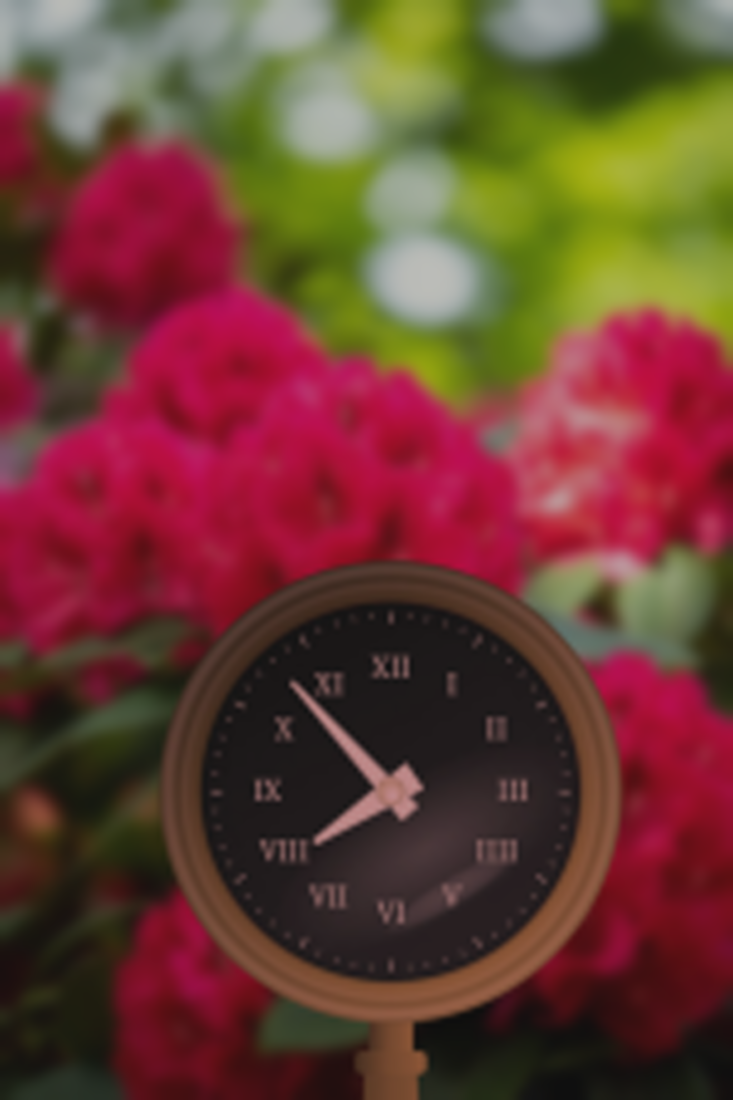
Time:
{"hour": 7, "minute": 53}
